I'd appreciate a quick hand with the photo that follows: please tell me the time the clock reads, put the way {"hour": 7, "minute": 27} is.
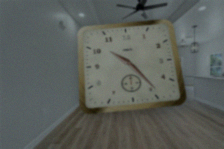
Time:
{"hour": 10, "minute": 24}
